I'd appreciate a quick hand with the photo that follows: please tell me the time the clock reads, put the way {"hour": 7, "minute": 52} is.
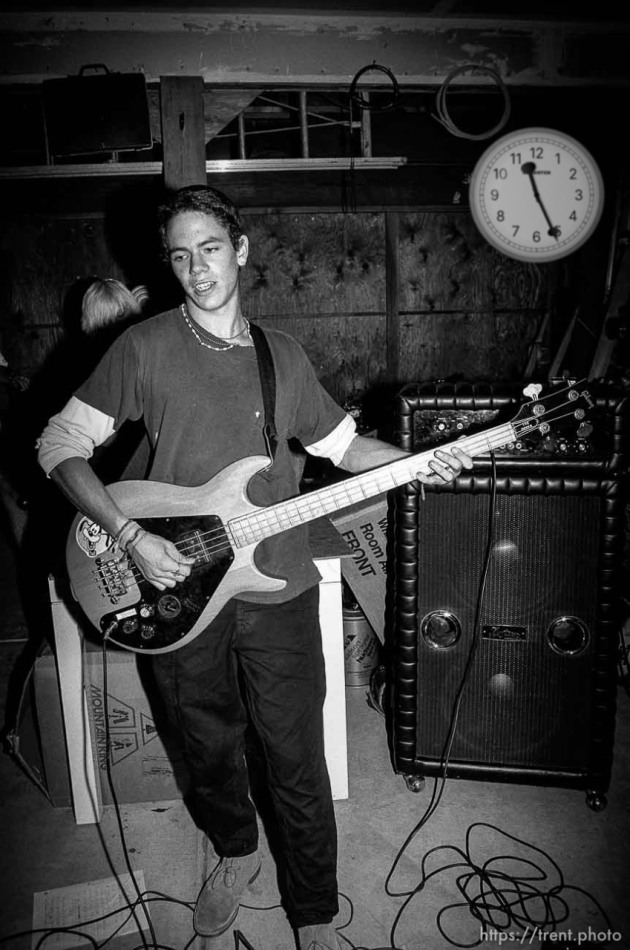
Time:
{"hour": 11, "minute": 26}
